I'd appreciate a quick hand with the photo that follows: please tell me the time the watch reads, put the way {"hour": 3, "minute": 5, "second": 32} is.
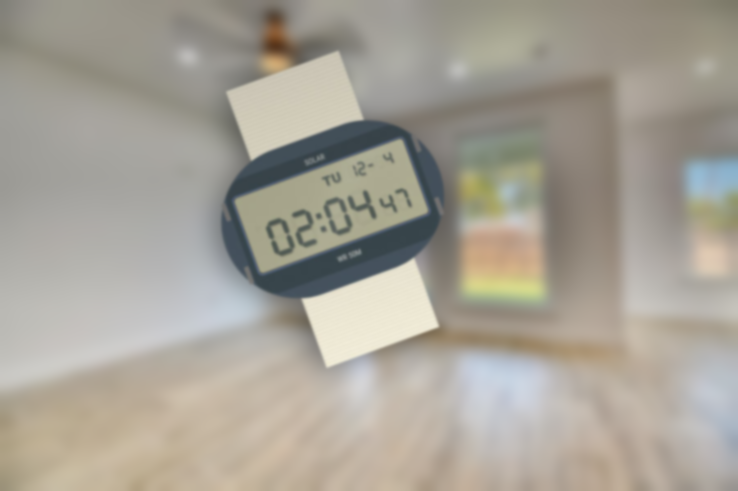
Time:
{"hour": 2, "minute": 4, "second": 47}
